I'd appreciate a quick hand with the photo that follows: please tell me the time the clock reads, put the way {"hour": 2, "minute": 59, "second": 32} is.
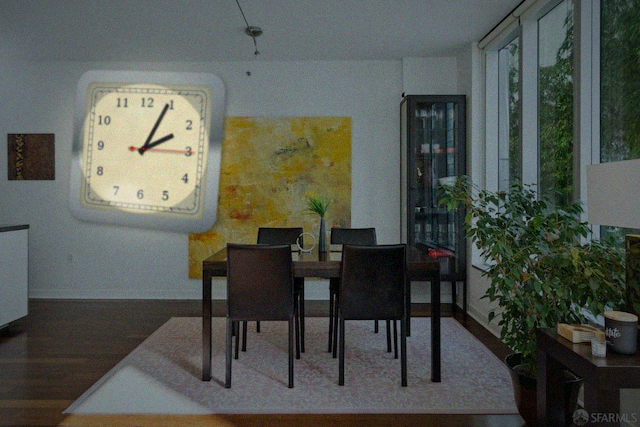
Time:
{"hour": 2, "minute": 4, "second": 15}
